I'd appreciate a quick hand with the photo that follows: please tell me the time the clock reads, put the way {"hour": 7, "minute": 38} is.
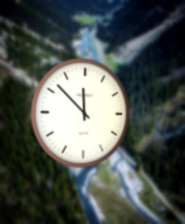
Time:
{"hour": 11, "minute": 52}
